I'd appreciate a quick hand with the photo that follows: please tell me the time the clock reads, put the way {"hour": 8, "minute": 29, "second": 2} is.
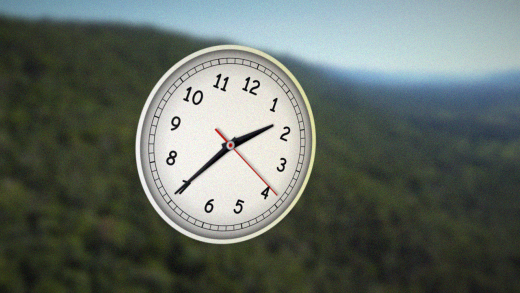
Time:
{"hour": 1, "minute": 35, "second": 19}
